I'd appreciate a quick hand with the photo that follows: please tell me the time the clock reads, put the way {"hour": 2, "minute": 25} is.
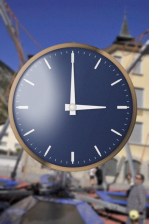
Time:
{"hour": 3, "minute": 0}
